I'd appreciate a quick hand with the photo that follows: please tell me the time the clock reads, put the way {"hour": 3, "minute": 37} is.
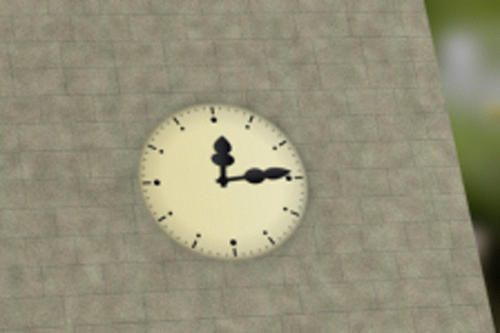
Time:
{"hour": 12, "minute": 14}
